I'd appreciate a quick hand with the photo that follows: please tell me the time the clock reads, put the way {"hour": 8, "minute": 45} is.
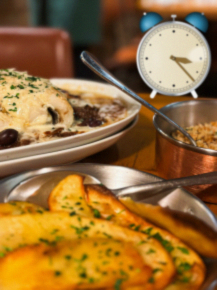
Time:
{"hour": 3, "minute": 23}
